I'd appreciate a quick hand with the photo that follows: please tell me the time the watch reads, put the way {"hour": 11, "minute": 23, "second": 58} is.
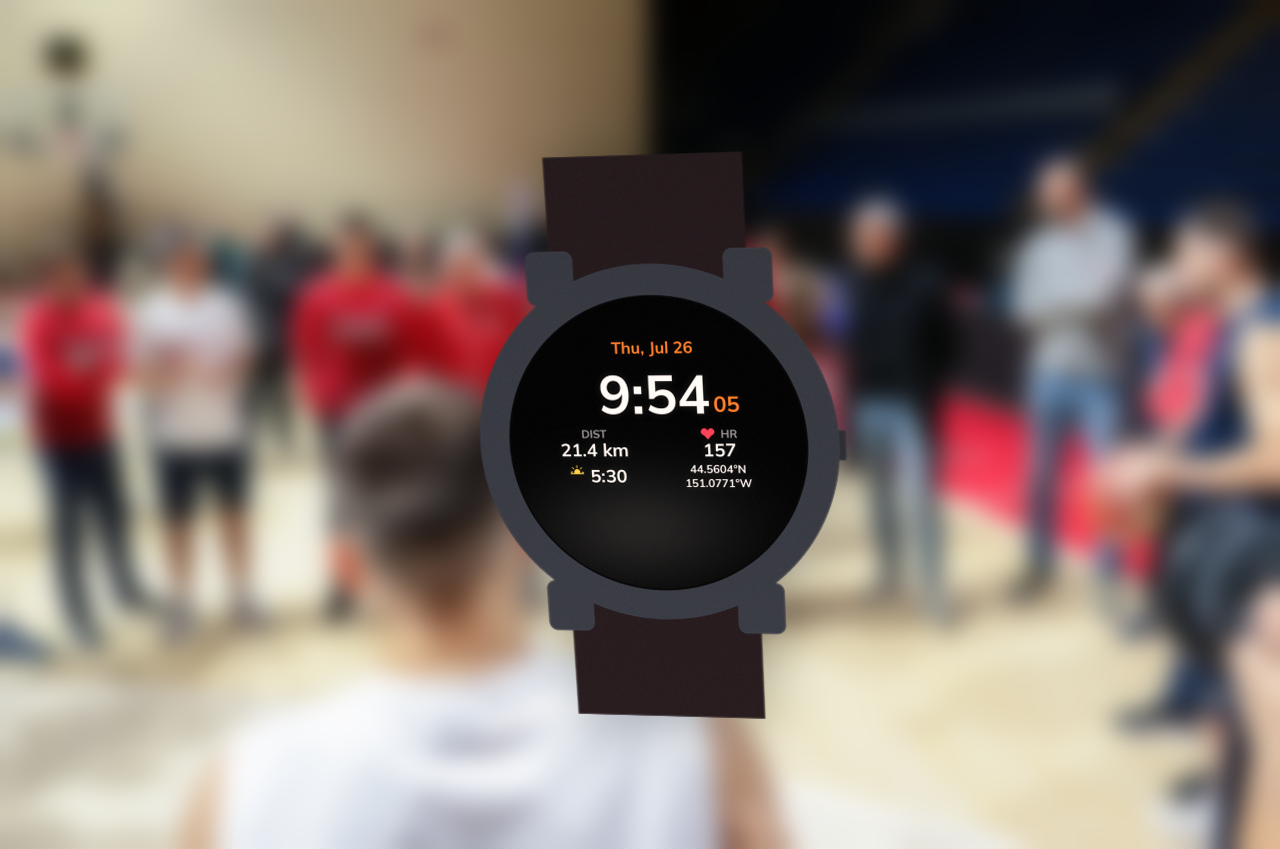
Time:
{"hour": 9, "minute": 54, "second": 5}
